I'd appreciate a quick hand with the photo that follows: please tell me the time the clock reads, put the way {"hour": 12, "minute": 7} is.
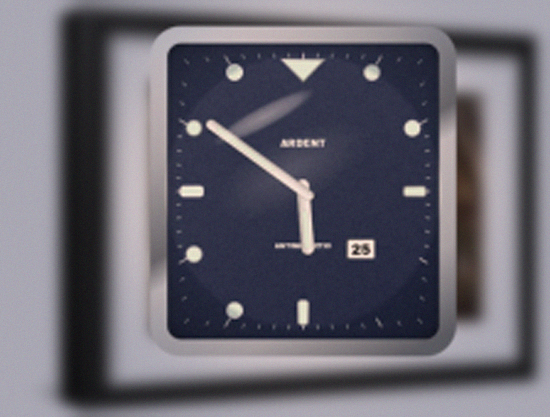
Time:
{"hour": 5, "minute": 51}
